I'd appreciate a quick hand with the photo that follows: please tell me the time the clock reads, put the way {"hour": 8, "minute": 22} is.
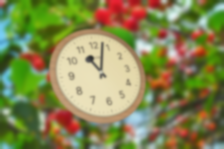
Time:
{"hour": 11, "minute": 3}
